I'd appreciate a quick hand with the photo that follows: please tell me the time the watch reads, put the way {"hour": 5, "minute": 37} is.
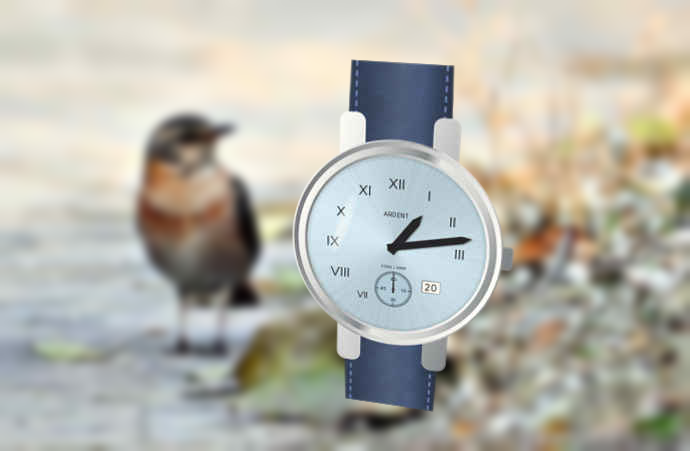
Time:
{"hour": 1, "minute": 13}
